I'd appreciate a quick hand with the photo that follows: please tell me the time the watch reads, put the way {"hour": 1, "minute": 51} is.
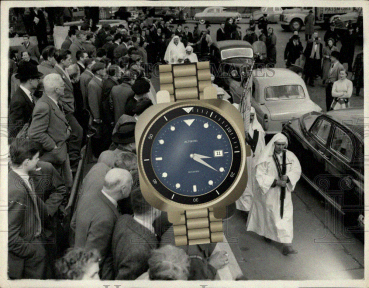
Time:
{"hour": 3, "minute": 21}
